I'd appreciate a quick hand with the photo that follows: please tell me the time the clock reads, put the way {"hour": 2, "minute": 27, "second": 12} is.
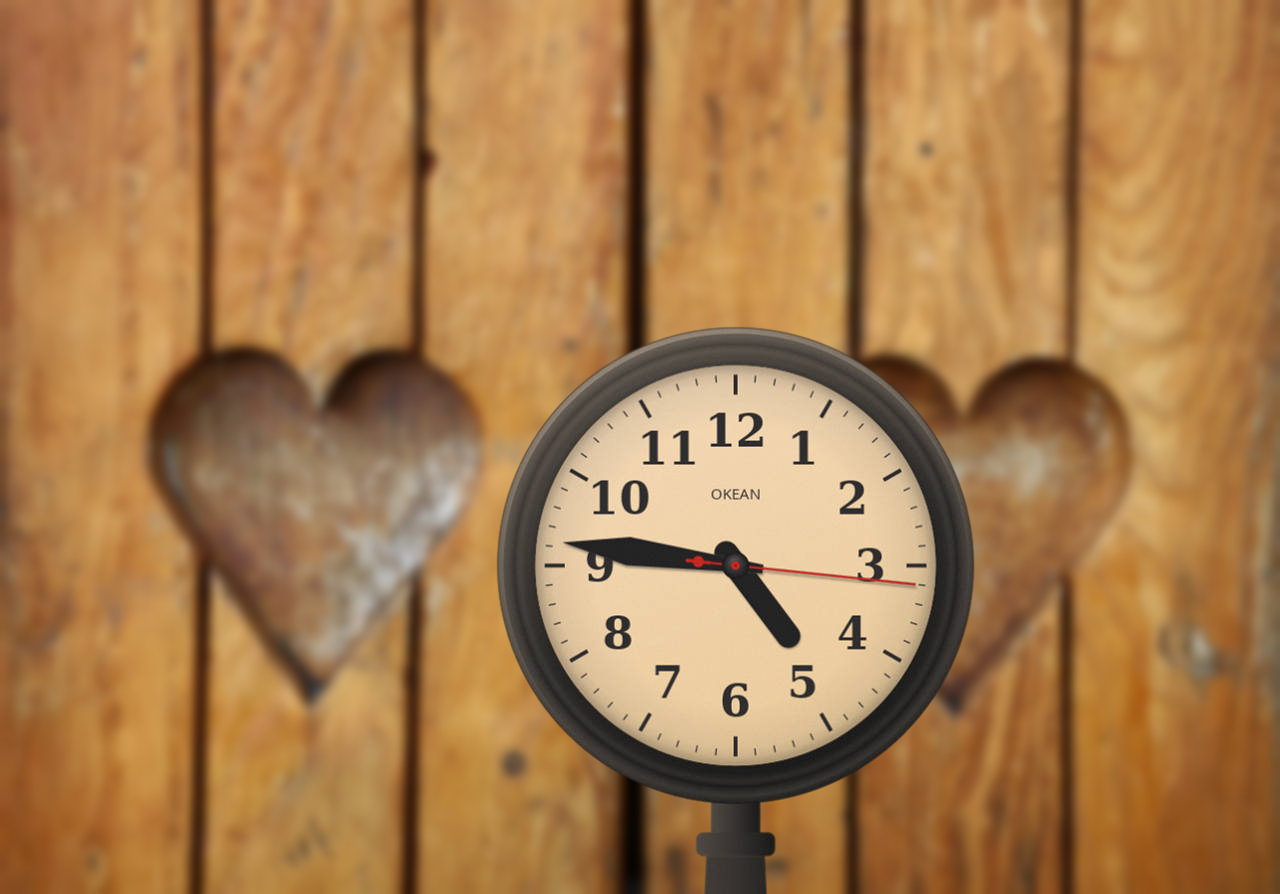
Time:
{"hour": 4, "minute": 46, "second": 16}
